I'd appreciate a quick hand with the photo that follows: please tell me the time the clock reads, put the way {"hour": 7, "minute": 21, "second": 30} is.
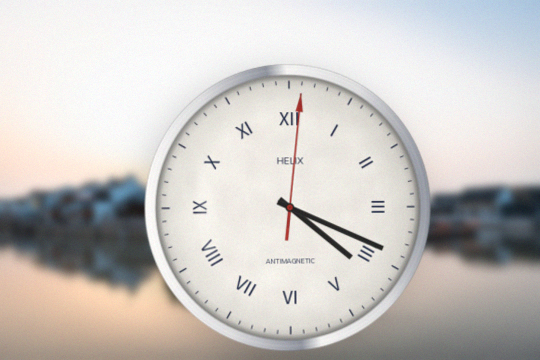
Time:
{"hour": 4, "minute": 19, "second": 1}
